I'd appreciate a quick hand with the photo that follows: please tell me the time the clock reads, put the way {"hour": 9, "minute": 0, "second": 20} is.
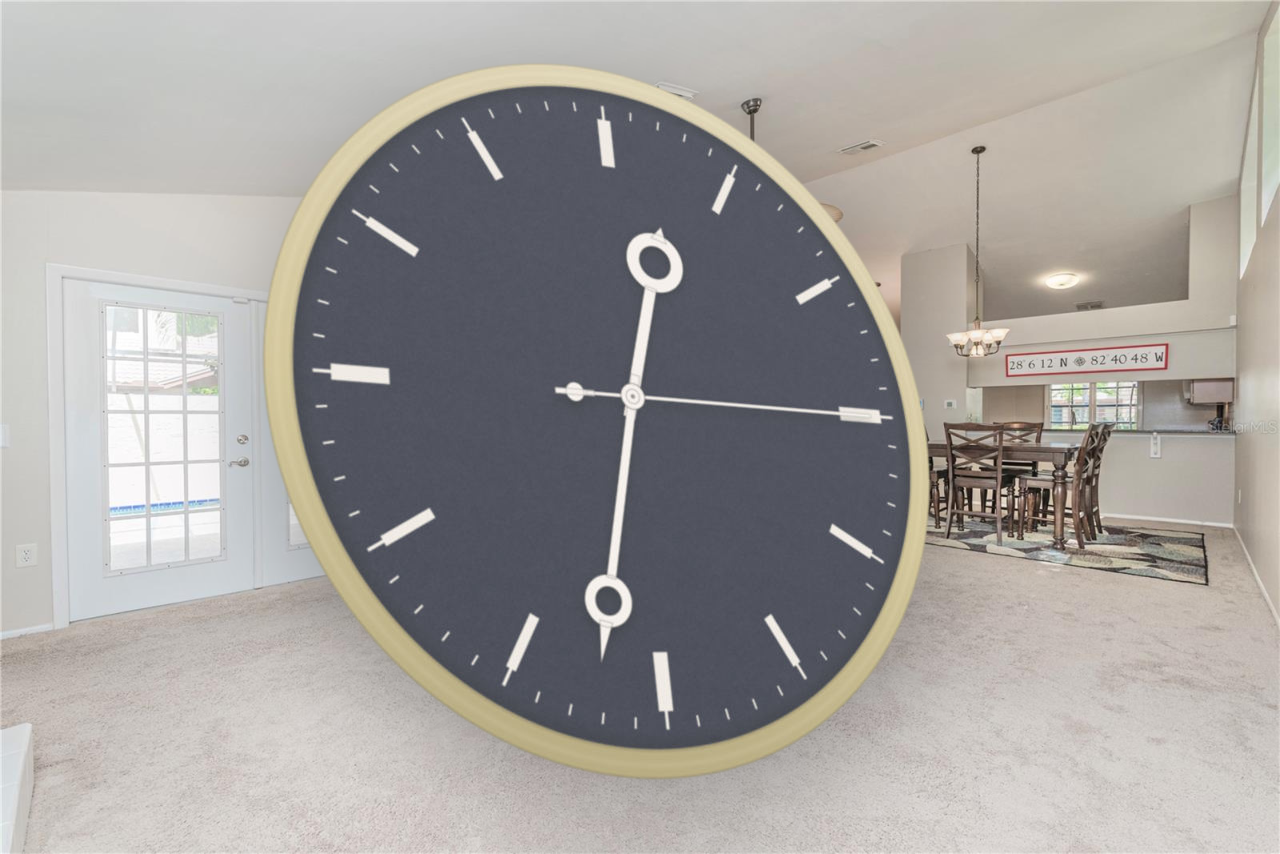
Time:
{"hour": 12, "minute": 32, "second": 15}
